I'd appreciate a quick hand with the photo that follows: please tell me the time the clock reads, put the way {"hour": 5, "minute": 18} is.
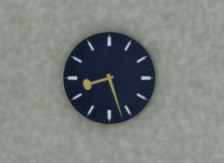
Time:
{"hour": 8, "minute": 27}
